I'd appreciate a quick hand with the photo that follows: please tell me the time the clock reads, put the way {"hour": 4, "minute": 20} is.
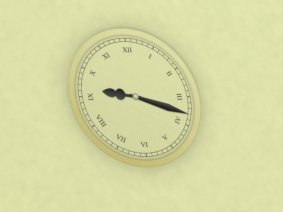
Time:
{"hour": 9, "minute": 18}
